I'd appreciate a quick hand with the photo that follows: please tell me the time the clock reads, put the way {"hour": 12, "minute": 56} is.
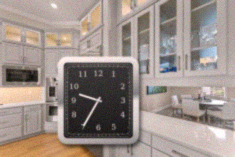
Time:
{"hour": 9, "minute": 35}
